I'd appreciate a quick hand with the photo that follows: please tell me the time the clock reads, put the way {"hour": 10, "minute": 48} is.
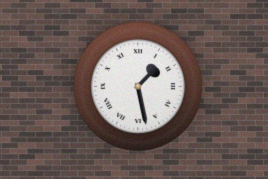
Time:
{"hour": 1, "minute": 28}
